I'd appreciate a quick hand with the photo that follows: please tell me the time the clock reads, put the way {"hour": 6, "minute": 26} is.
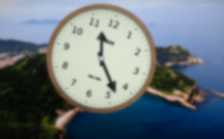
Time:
{"hour": 11, "minute": 23}
